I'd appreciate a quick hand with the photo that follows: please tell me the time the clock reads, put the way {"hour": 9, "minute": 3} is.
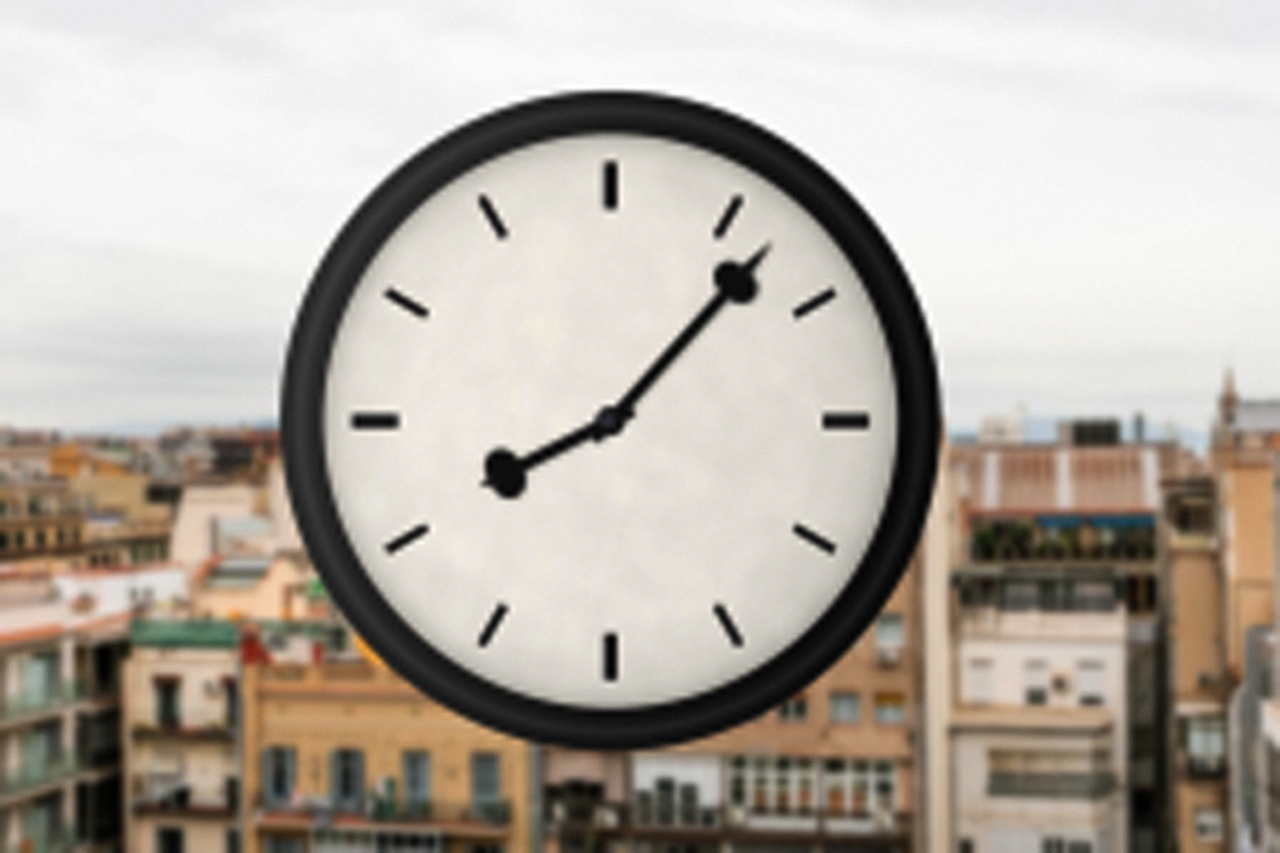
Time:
{"hour": 8, "minute": 7}
